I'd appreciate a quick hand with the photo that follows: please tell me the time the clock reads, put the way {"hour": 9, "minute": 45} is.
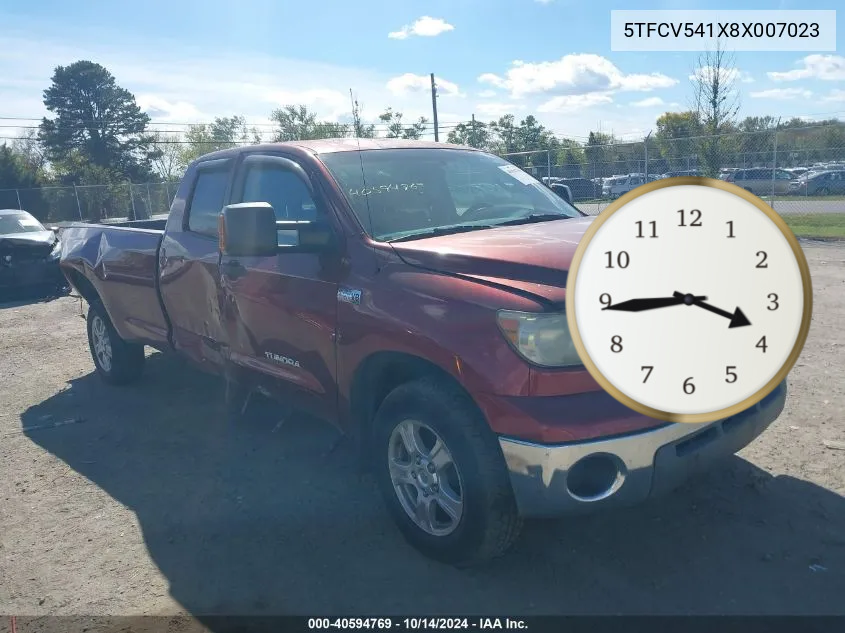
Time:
{"hour": 3, "minute": 44}
